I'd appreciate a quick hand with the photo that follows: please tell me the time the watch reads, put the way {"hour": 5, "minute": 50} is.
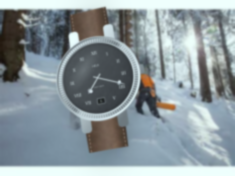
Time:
{"hour": 7, "minute": 19}
